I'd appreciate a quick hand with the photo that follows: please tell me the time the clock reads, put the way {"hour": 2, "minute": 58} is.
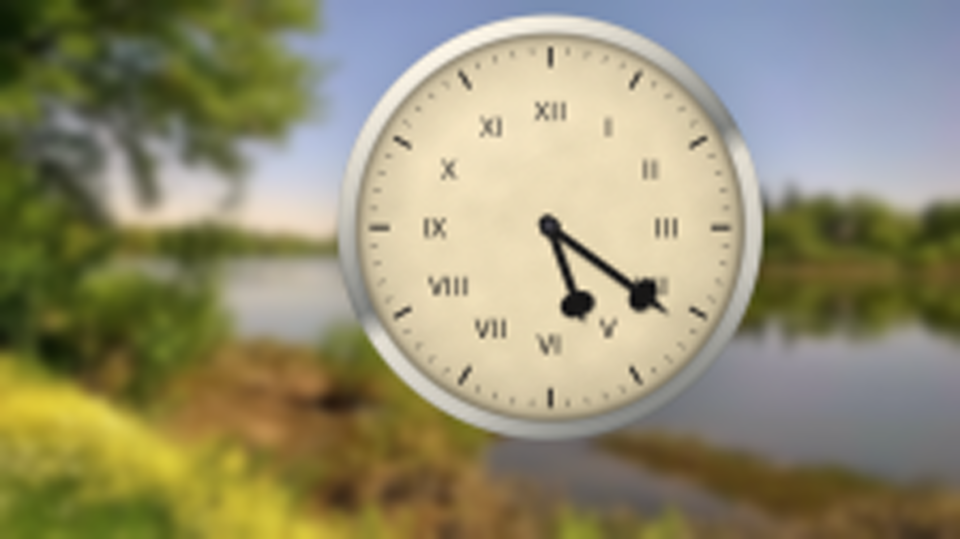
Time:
{"hour": 5, "minute": 21}
